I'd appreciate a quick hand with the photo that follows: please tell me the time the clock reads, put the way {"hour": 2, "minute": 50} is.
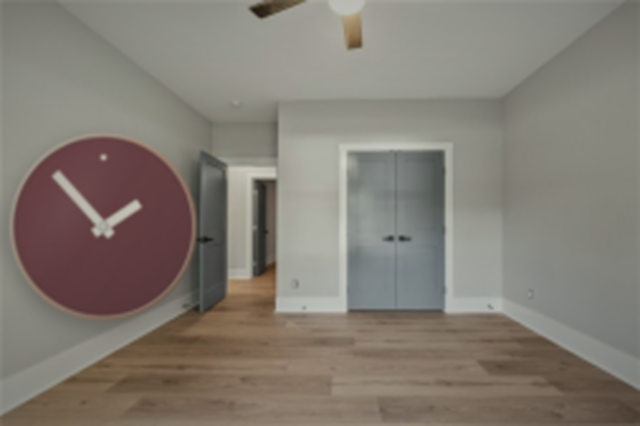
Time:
{"hour": 1, "minute": 53}
